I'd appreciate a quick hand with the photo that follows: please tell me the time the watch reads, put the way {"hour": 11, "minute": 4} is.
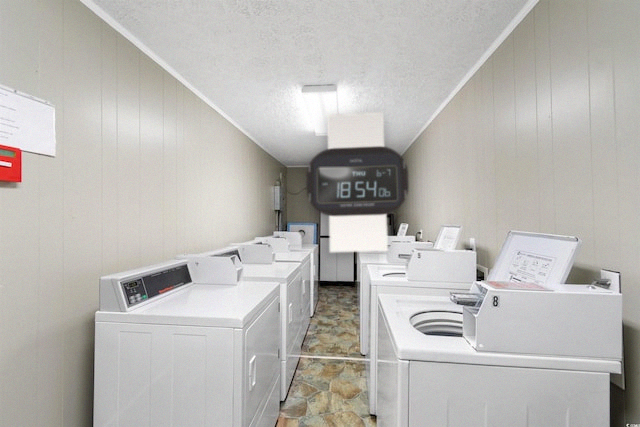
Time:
{"hour": 18, "minute": 54}
